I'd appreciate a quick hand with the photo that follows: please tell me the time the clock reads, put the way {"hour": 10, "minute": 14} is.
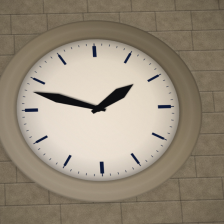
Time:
{"hour": 1, "minute": 48}
